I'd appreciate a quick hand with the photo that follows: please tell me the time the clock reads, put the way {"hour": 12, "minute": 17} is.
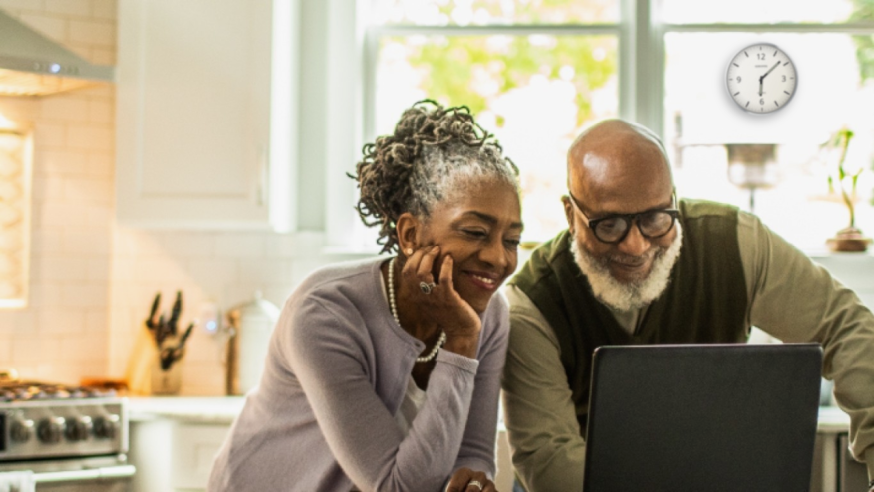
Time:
{"hour": 6, "minute": 8}
